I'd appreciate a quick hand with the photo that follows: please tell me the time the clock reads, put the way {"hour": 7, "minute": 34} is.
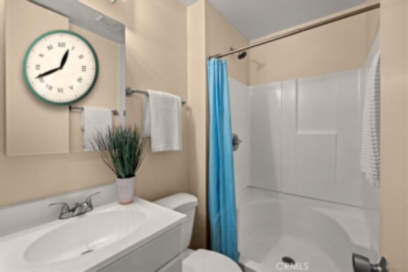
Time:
{"hour": 12, "minute": 41}
